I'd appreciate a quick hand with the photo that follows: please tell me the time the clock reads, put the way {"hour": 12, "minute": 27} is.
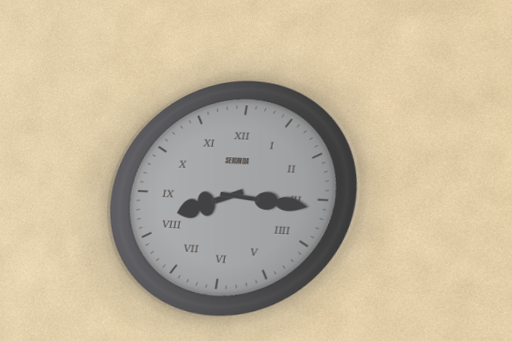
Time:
{"hour": 8, "minute": 16}
